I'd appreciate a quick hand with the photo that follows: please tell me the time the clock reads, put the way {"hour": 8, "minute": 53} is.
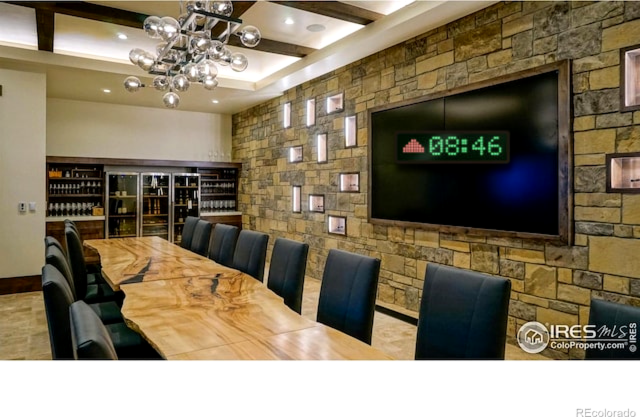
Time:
{"hour": 8, "minute": 46}
